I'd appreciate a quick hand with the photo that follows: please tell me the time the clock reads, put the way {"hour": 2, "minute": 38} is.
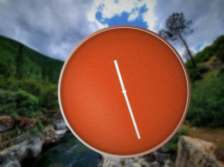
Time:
{"hour": 11, "minute": 27}
